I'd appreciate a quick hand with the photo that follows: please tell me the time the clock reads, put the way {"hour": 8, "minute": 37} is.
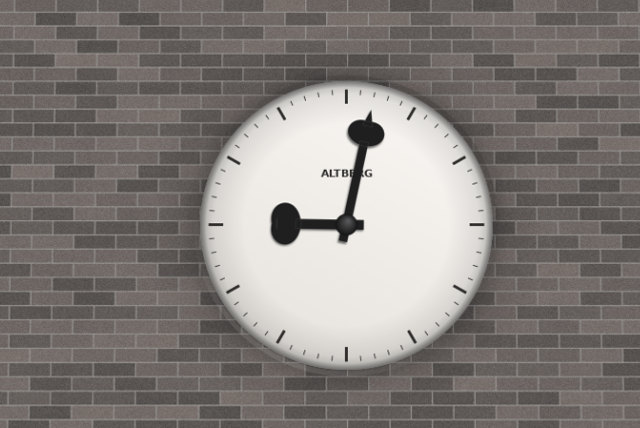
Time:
{"hour": 9, "minute": 2}
